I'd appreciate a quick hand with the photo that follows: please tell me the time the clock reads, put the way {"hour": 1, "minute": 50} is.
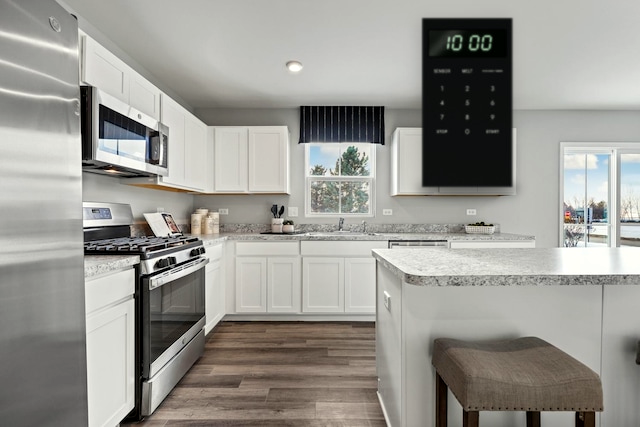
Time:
{"hour": 10, "minute": 0}
